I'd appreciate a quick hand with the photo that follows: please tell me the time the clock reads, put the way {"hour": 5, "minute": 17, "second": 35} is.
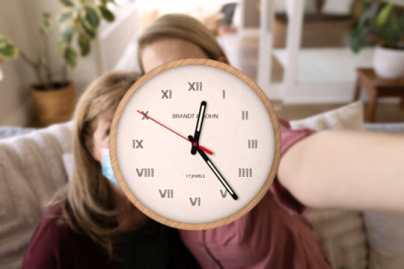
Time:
{"hour": 12, "minute": 23, "second": 50}
